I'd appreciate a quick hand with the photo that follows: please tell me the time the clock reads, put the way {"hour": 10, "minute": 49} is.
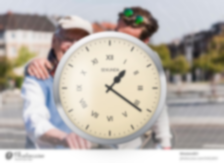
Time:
{"hour": 1, "minute": 21}
